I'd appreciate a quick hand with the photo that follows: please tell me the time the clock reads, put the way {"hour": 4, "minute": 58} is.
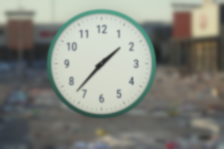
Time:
{"hour": 1, "minute": 37}
